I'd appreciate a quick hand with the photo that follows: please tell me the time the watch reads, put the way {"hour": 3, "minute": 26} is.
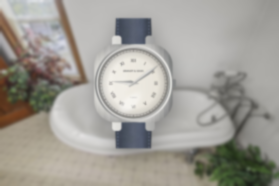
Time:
{"hour": 9, "minute": 9}
